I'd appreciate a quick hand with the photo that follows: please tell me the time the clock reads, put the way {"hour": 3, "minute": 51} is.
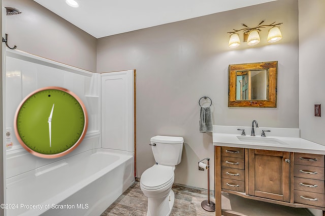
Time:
{"hour": 12, "minute": 30}
